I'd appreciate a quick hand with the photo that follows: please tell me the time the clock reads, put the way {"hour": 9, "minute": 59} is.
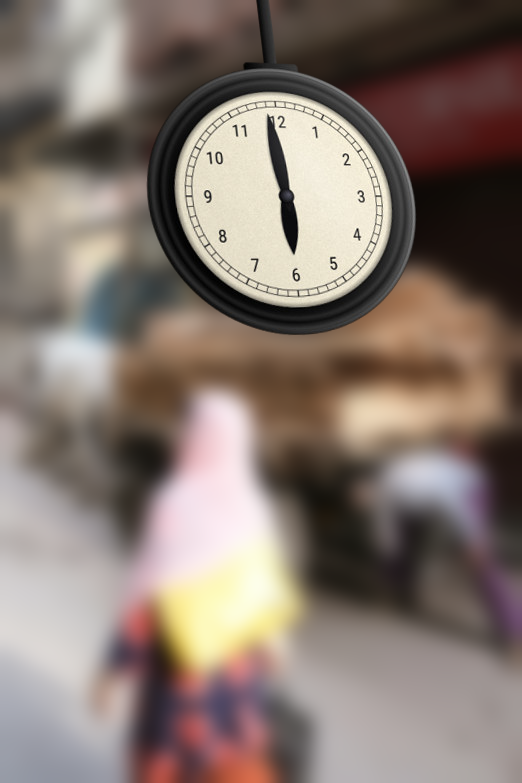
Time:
{"hour": 5, "minute": 59}
